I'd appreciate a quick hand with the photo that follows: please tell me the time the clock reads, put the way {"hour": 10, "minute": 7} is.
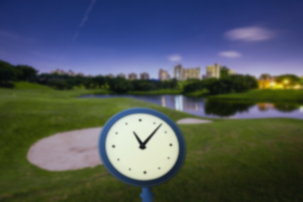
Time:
{"hour": 11, "minute": 7}
